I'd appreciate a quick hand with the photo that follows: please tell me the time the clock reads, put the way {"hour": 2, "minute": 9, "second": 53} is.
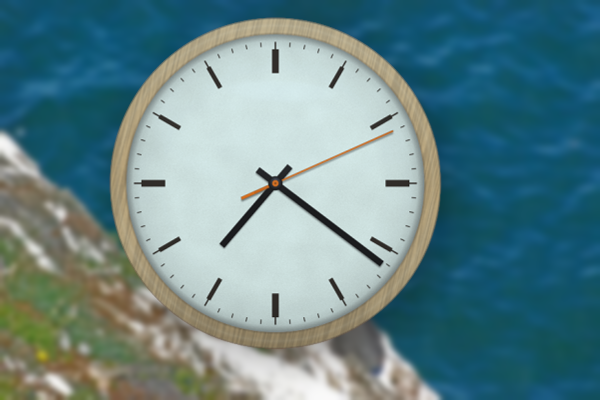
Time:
{"hour": 7, "minute": 21, "second": 11}
